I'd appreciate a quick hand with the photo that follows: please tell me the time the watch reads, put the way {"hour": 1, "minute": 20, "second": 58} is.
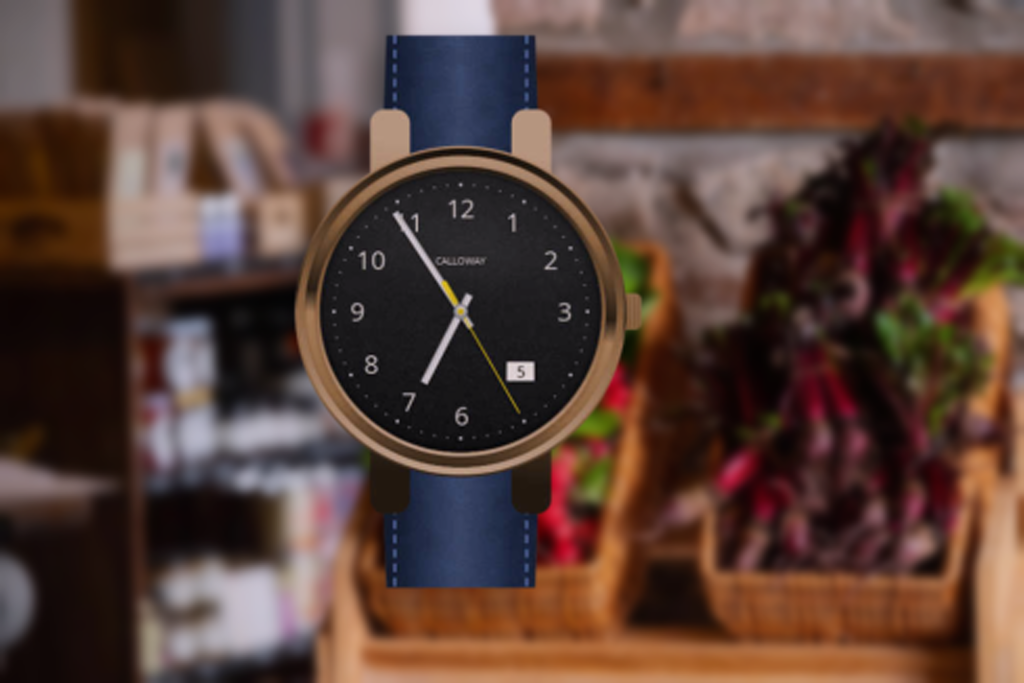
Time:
{"hour": 6, "minute": 54, "second": 25}
